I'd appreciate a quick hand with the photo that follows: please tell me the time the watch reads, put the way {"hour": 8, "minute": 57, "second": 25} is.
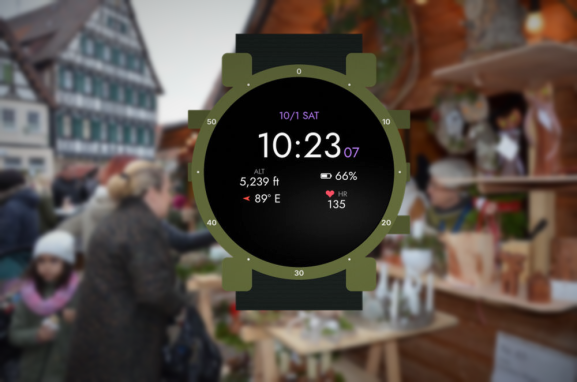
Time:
{"hour": 10, "minute": 23, "second": 7}
